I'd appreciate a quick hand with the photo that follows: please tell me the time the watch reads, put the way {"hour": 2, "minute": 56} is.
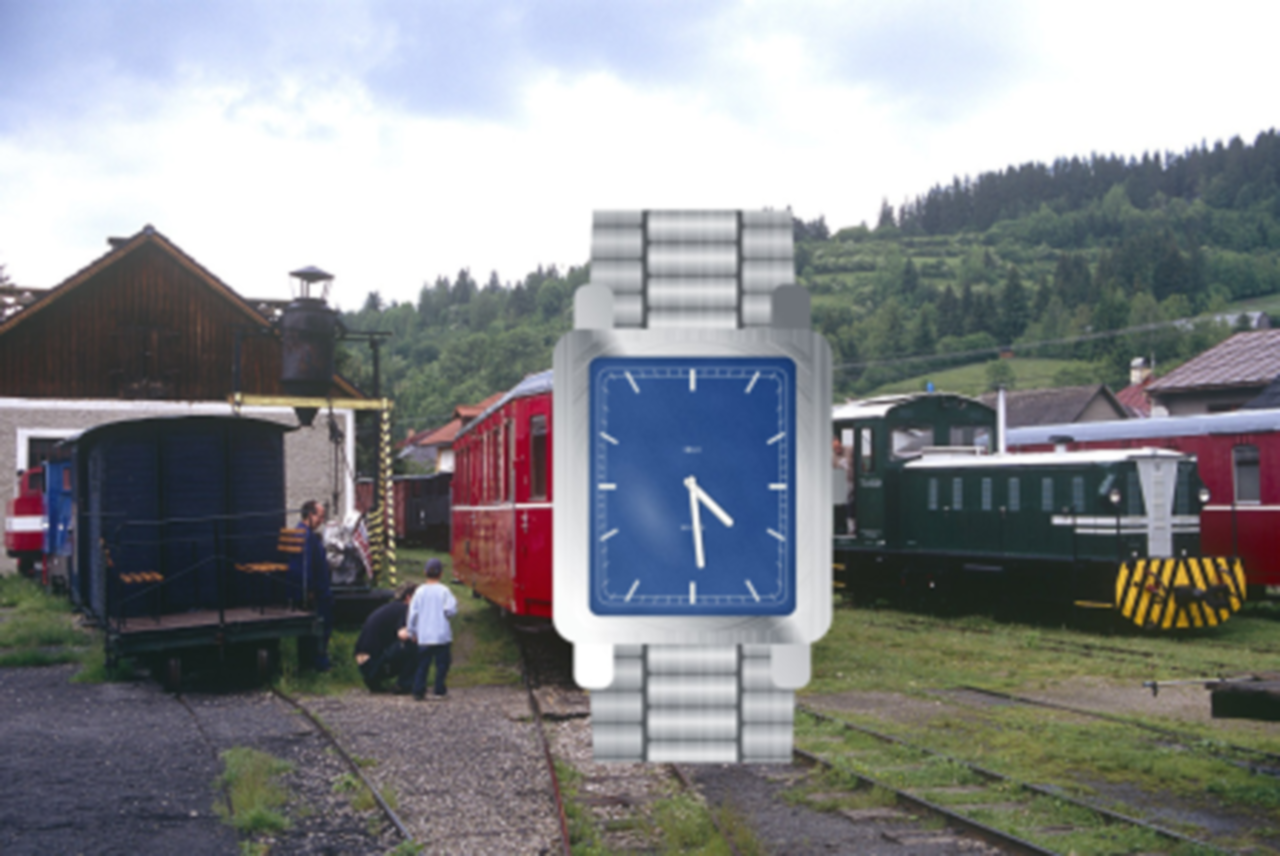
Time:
{"hour": 4, "minute": 29}
